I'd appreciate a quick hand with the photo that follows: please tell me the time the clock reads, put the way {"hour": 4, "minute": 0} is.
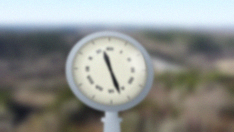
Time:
{"hour": 11, "minute": 27}
